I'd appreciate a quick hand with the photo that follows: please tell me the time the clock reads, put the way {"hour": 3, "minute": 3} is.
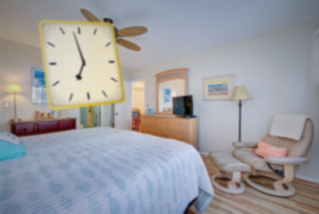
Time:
{"hour": 6, "minute": 58}
